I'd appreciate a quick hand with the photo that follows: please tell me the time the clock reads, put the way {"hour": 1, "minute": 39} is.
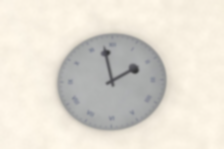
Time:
{"hour": 1, "minute": 58}
